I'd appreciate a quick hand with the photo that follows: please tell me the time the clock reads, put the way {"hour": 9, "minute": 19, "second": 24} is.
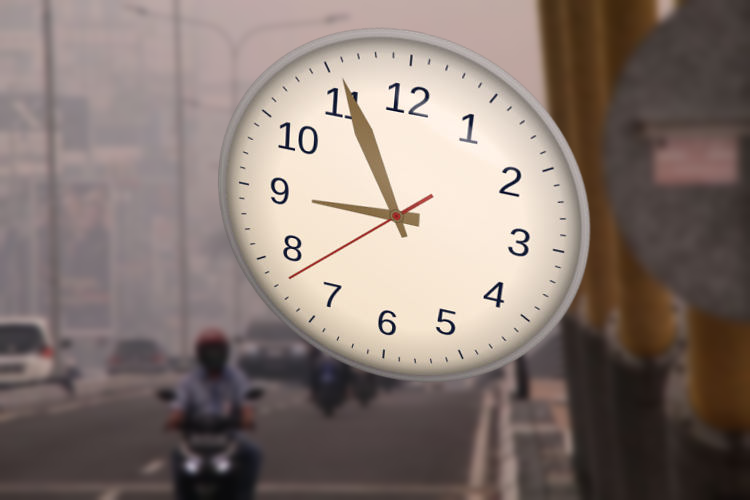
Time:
{"hour": 8, "minute": 55, "second": 38}
